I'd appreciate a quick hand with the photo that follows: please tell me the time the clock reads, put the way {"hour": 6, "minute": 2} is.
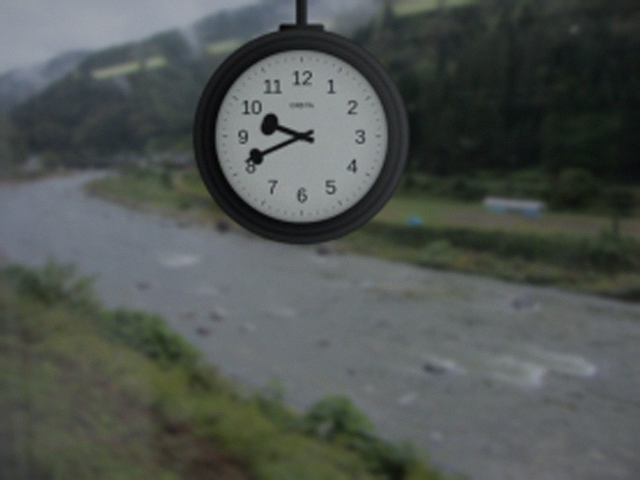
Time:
{"hour": 9, "minute": 41}
